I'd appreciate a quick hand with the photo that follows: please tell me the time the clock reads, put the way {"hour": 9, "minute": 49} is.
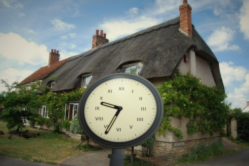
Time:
{"hour": 9, "minute": 34}
